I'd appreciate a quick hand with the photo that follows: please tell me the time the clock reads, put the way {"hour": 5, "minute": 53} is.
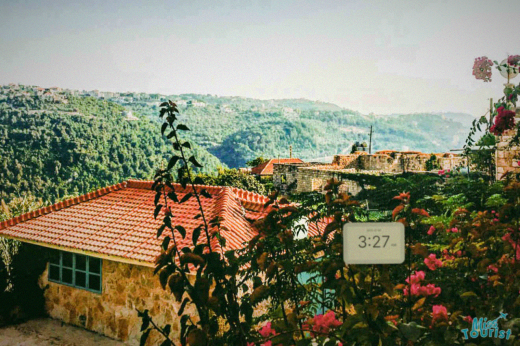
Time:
{"hour": 3, "minute": 27}
